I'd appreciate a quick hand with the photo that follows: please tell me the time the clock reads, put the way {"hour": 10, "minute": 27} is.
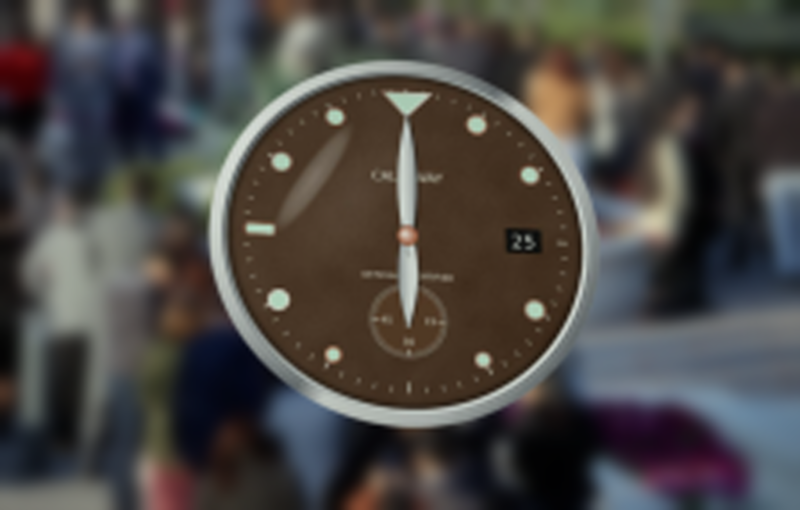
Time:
{"hour": 6, "minute": 0}
